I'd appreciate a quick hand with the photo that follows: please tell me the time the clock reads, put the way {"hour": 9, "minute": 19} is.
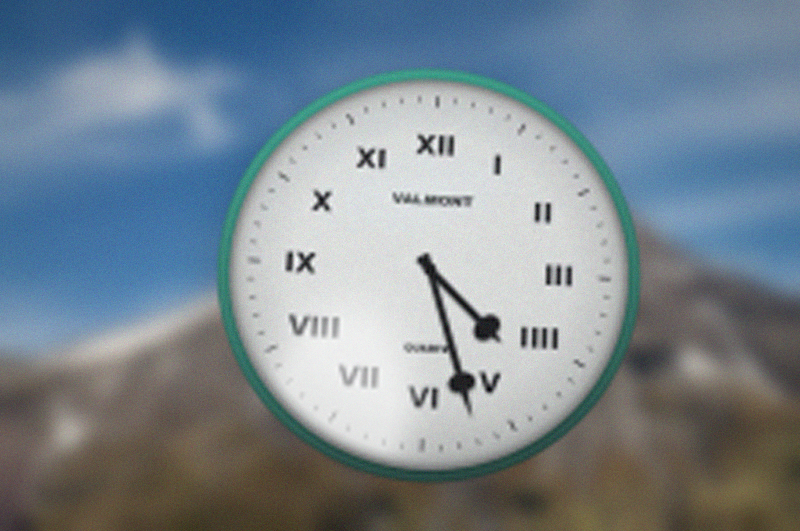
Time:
{"hour": 4, "minute": 27}
